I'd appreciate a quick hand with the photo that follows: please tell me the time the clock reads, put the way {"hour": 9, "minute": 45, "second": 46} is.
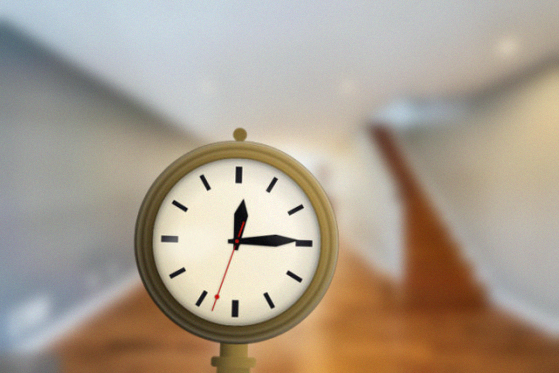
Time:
{"hour": 12, "minute": 14, "second": 33}
